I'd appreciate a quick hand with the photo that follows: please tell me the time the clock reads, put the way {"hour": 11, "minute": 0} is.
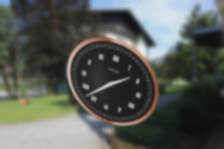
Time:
{"hour": 1, "minute": 37}
